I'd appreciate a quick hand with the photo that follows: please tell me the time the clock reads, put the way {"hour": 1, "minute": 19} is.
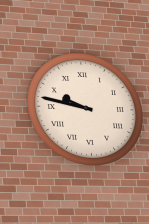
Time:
{"hour": 9, "minute": 47}
